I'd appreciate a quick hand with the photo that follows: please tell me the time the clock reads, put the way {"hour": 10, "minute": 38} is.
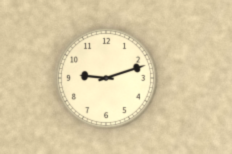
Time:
{"hour": 9, "minute": 12}
